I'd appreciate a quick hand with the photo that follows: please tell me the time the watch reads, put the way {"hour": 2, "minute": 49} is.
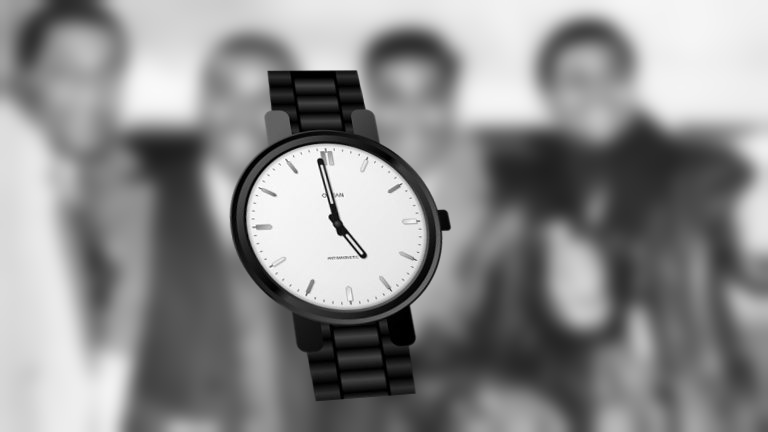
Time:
{"hour": 4, "minute": 59}
